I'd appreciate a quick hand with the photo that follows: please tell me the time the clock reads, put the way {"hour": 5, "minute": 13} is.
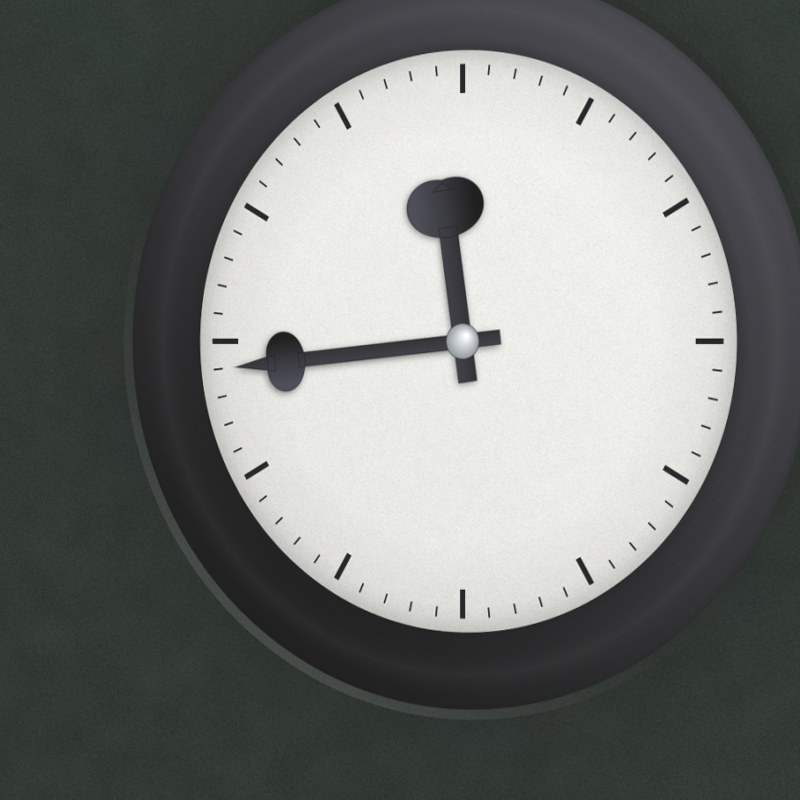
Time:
{"hour": 11, "minute": 44}
